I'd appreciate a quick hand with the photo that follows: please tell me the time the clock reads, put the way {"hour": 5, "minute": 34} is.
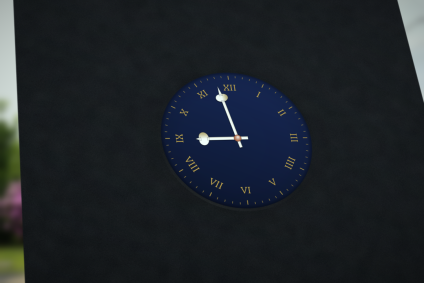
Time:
{"hour": 8, "minute": 58}
